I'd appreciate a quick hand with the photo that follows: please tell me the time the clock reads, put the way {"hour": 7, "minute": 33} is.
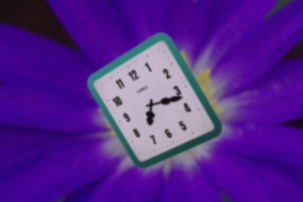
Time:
{"hour": 7, "minute": 17}
